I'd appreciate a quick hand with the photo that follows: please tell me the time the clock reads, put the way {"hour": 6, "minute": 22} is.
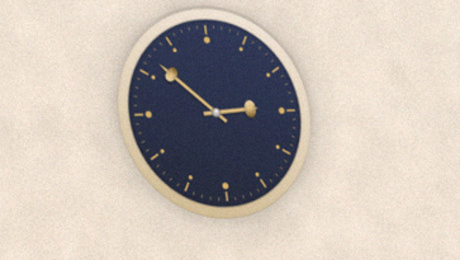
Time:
{"hour": 2, "minute": 52}
